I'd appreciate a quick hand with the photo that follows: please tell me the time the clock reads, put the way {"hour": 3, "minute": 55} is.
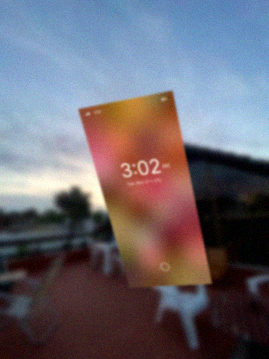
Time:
{"hour": 3, "minute": 2}
